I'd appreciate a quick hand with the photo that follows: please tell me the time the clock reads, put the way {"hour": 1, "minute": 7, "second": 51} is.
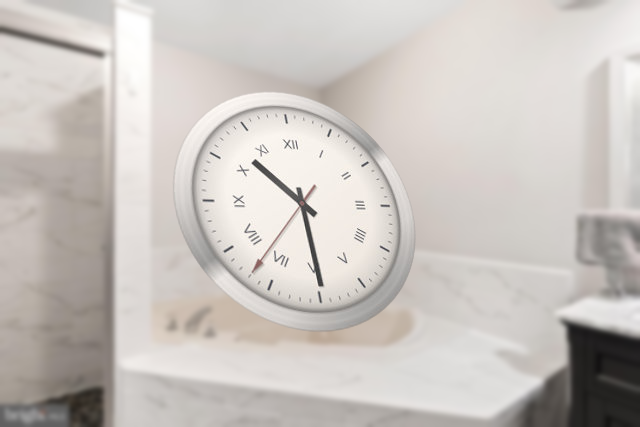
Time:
{"hour": 10, "minute": 29, "second": 37}
